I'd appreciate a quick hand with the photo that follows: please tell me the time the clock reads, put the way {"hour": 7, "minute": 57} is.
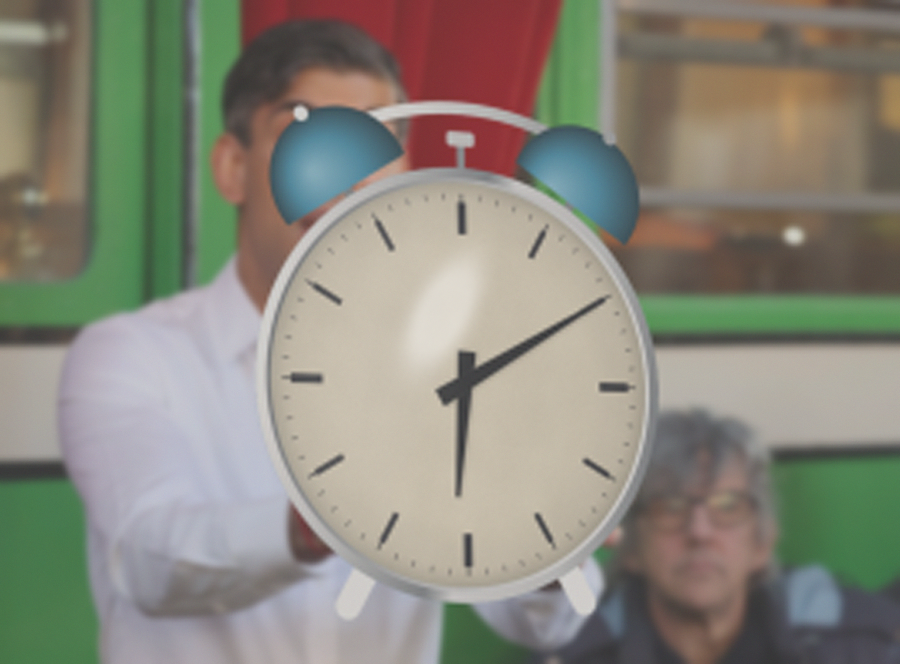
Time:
{"hour": 6, "minute": 10}
